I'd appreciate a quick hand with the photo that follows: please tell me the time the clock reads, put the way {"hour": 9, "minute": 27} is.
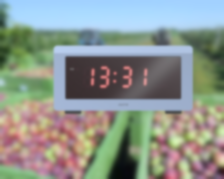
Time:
{"hour": 13, "minute": 31}
